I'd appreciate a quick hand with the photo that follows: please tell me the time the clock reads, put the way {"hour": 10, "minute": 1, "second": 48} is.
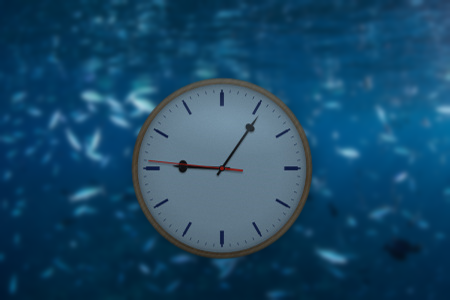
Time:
{"hour": 9, "minute": 5, "second": 46}
